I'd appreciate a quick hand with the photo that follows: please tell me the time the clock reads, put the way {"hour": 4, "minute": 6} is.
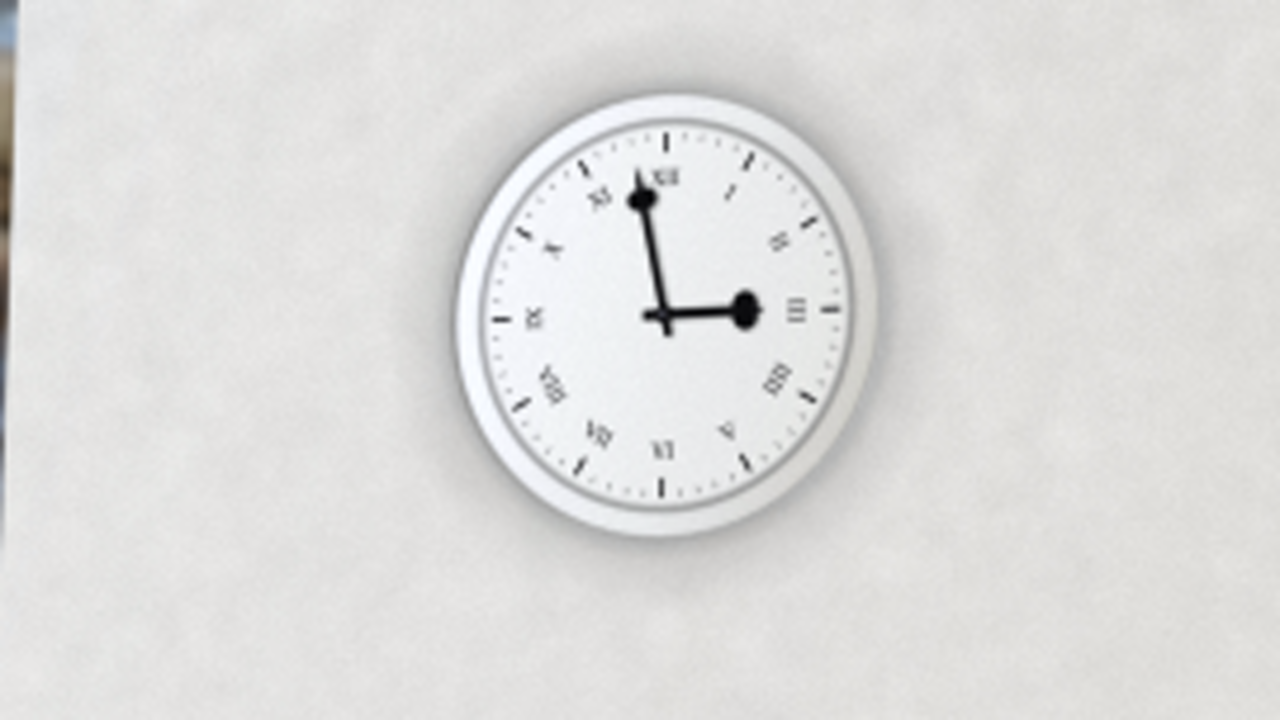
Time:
{"hour": 2, "minute": 58}
